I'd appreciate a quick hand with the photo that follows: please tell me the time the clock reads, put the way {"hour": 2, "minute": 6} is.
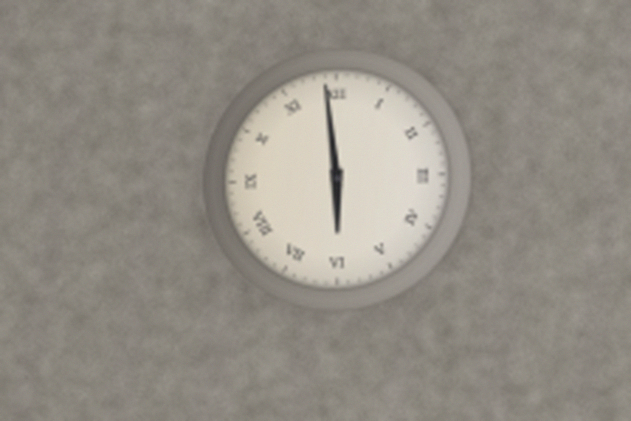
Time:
{"hour": 5, "minute": 59}
